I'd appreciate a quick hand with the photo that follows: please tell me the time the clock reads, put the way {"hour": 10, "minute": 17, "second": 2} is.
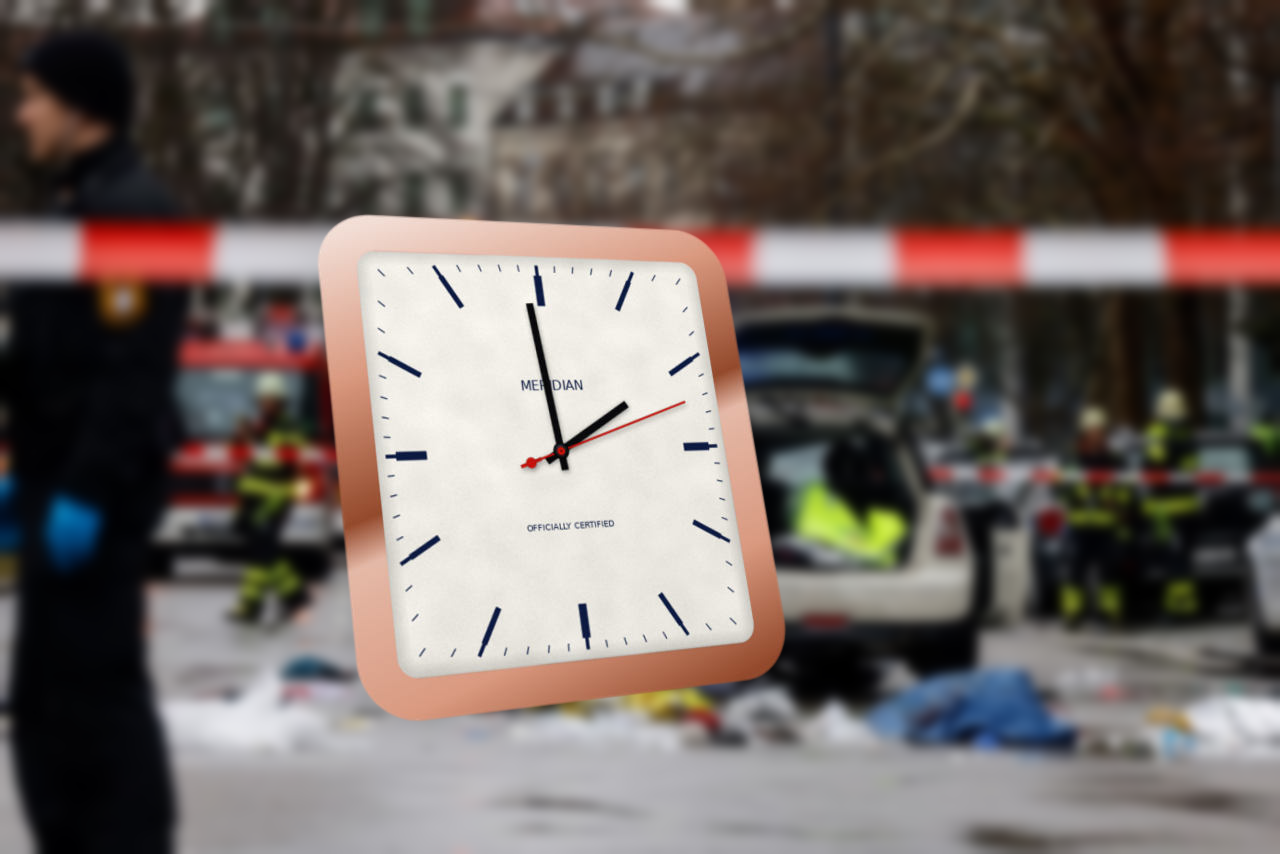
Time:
{"hour": 1, "minute": 59, "second": 12}
